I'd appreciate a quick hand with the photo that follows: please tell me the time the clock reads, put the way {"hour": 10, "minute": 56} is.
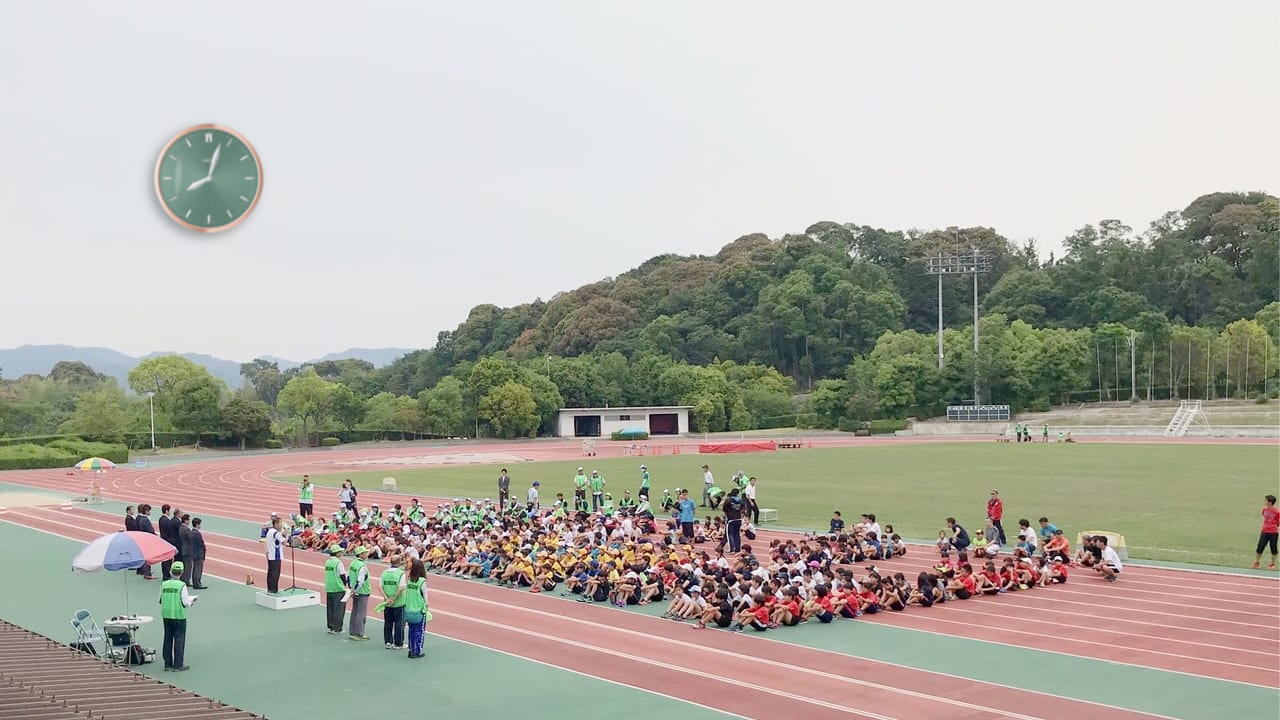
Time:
{"hour": 8, "minute": 3}
